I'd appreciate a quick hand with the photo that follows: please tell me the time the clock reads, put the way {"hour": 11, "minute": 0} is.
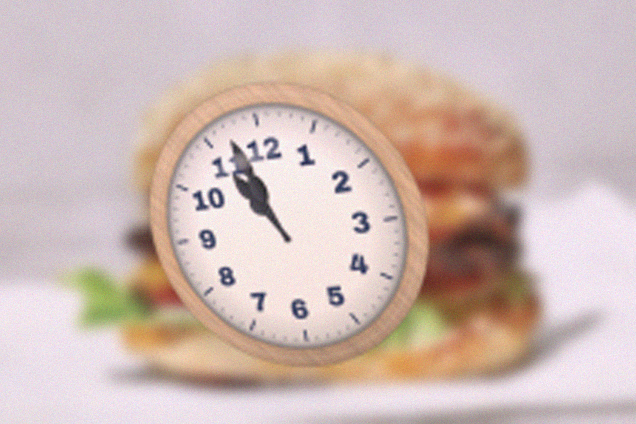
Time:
{"hour": 10, "minute": 57}
